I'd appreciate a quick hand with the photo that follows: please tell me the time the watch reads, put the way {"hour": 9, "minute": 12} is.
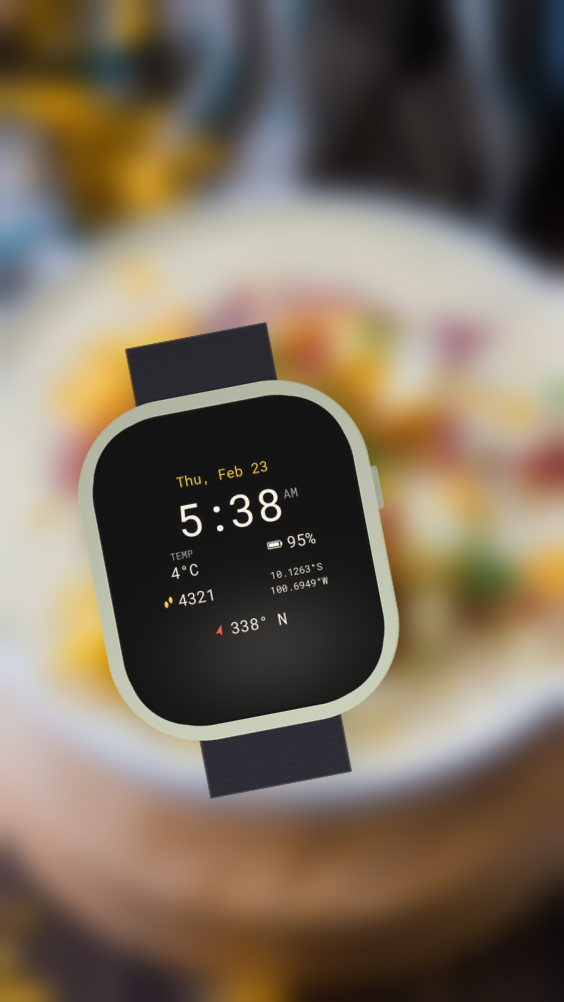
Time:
{"hour": 5, "minute": 38}
